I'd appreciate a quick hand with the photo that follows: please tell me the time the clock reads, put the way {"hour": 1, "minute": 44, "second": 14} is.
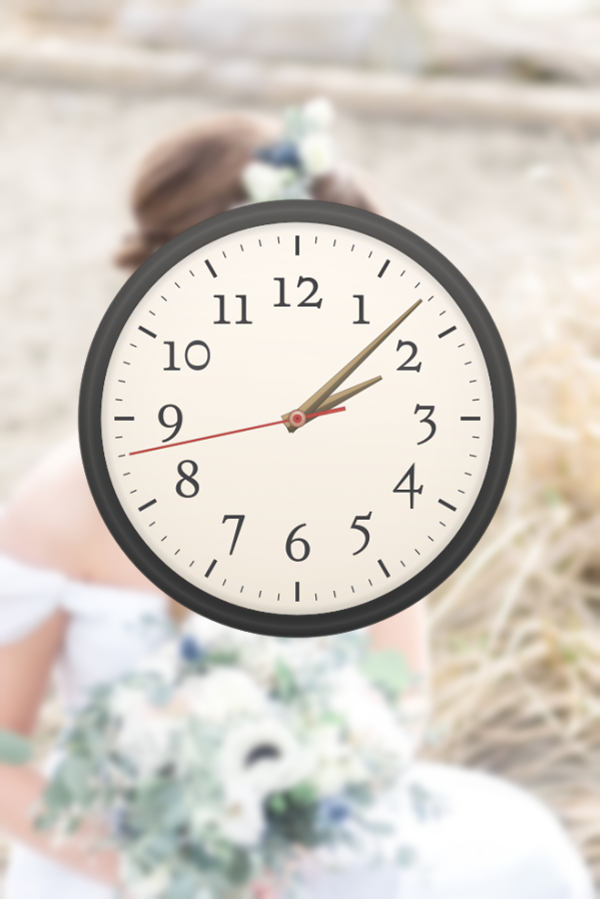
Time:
{"hour": 2, "minute": 7, "second": 43}
